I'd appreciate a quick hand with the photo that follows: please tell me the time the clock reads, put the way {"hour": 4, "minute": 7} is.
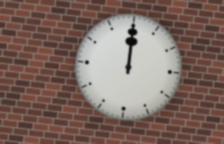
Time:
{"hour": 12, "minute": 0}
